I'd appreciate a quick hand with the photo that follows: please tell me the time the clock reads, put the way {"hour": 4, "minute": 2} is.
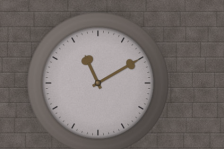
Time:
{"hour": 11, "minute": 10}
